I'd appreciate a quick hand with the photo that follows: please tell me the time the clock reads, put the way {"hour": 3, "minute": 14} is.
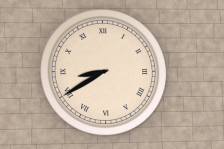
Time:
{"hour": 8, "minute": 40}
